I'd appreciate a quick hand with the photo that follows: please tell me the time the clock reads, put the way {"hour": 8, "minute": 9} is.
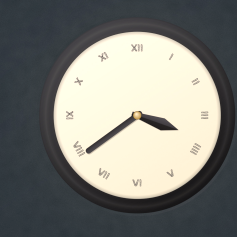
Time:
{"hour": 3, "minute": 39}
